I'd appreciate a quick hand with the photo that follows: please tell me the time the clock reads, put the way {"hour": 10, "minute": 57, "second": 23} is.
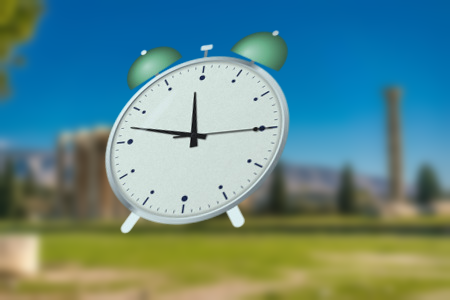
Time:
{"hour": 11, "minute": 47, "second": 15}
